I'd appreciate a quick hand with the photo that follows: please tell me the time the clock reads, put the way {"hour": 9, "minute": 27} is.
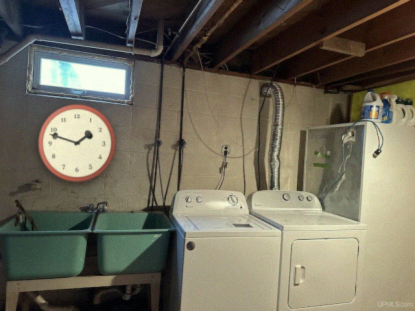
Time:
{"hour": 1, "minute": 48}
